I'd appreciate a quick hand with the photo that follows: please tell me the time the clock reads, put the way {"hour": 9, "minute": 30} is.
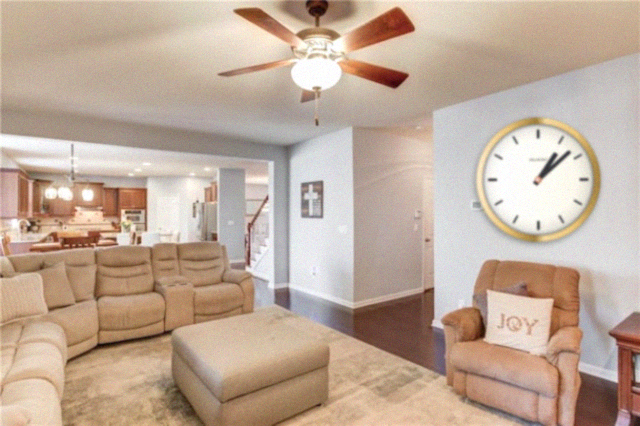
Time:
{"hour": 1, "minute": 8}
